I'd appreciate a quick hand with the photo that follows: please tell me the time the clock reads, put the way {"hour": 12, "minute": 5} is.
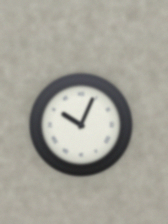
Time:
{"hour": 10, "minute": 4}
